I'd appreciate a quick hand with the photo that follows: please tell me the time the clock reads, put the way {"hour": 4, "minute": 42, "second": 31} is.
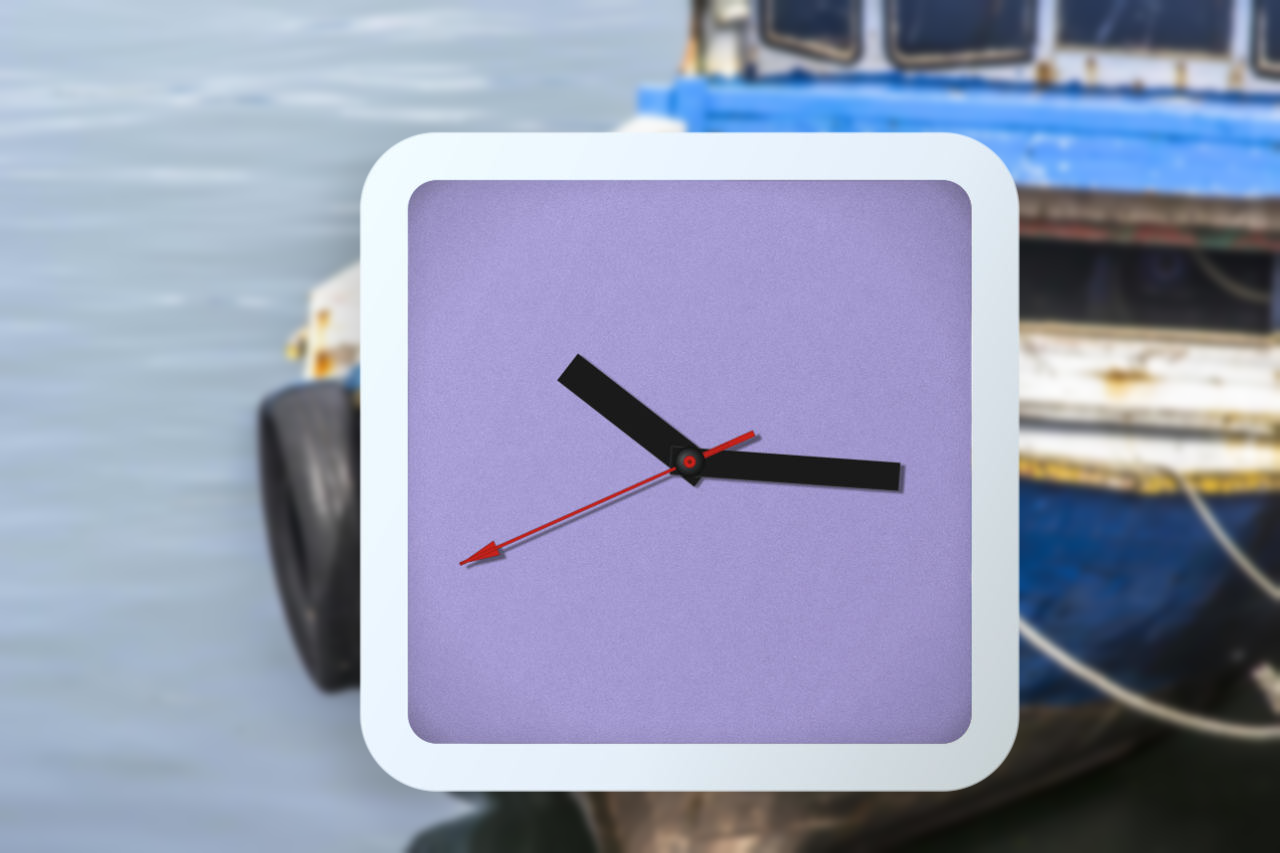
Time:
{"hour": 10, "minute": 15, "second": 41}
